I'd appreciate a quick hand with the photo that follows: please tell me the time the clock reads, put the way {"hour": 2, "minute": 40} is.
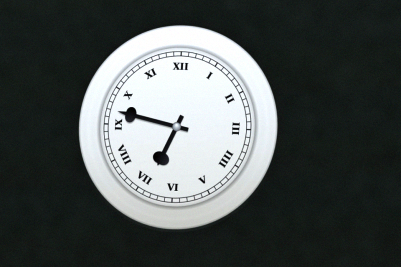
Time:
{"hour": 6, "minute": 47}
